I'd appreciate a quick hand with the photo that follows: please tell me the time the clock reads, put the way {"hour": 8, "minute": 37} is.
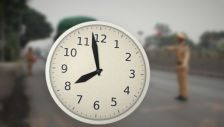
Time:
{"hour": 7, "minute": 58}
